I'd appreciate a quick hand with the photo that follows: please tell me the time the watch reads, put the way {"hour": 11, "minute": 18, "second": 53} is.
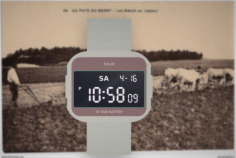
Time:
{"hour": 10, "minute": 58, "second": 9}
